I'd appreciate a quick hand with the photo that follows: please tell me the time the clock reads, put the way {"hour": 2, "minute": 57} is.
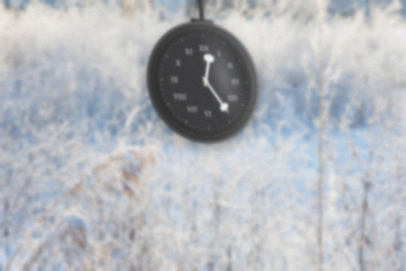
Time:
{"hour": 12, "minute": 24}
